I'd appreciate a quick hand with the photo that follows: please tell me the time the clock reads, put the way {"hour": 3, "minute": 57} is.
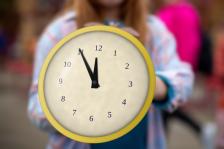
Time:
{"hour": 11, "minute": 55}
